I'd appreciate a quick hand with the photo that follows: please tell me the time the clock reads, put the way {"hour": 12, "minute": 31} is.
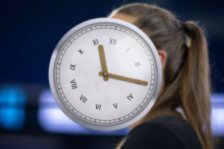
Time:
{"hour": 11, "minute": 15}
